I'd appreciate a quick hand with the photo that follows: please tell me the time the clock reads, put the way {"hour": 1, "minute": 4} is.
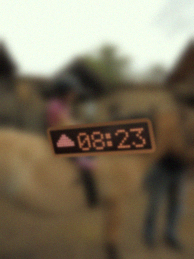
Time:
{"hour": 8, "minute": 23}
